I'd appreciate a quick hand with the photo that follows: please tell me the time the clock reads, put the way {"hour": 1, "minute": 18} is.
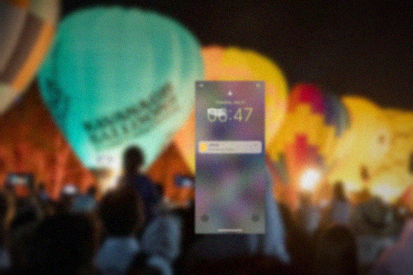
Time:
{"hour": 6, "minute": 47}
